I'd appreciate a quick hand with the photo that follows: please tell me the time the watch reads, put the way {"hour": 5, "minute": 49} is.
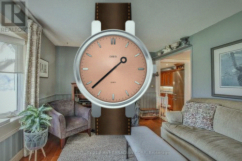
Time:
{"hour": 1, "minute": 38}
